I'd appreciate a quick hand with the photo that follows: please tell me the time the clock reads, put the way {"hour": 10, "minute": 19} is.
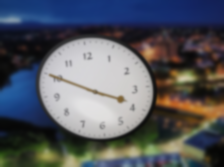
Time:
{"hour": 3, "minute": 50}
